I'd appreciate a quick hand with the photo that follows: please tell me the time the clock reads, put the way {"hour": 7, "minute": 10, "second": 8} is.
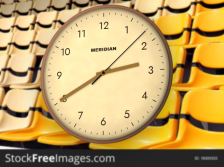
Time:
{"hour": 2, "minute": 40, "second": 8}
